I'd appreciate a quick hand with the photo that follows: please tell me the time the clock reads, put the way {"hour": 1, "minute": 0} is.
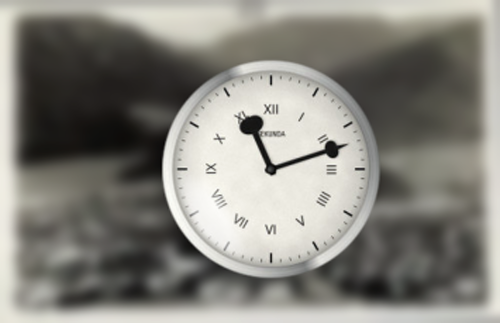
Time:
{"hour": 11, "minute": 12}
